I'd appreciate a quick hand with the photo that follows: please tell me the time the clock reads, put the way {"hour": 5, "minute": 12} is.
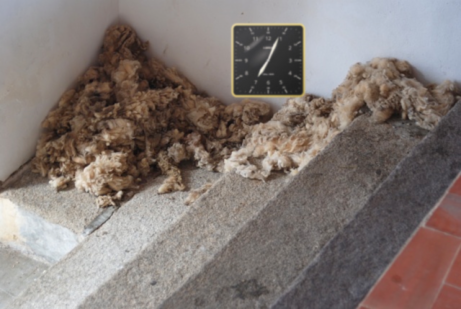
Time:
{"hour": 7, "minute": 4}
